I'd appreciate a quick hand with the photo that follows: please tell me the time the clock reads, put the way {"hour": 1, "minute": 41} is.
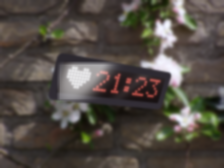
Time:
{"hour": 21, "minute": 23}
